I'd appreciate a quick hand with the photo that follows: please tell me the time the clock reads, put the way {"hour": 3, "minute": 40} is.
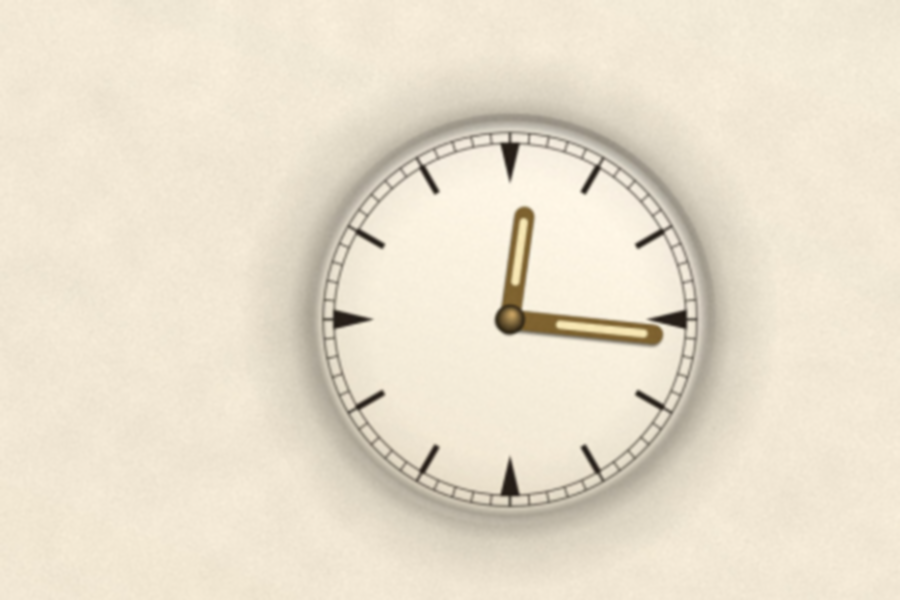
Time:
{"hour": 12, "minute": 16}
